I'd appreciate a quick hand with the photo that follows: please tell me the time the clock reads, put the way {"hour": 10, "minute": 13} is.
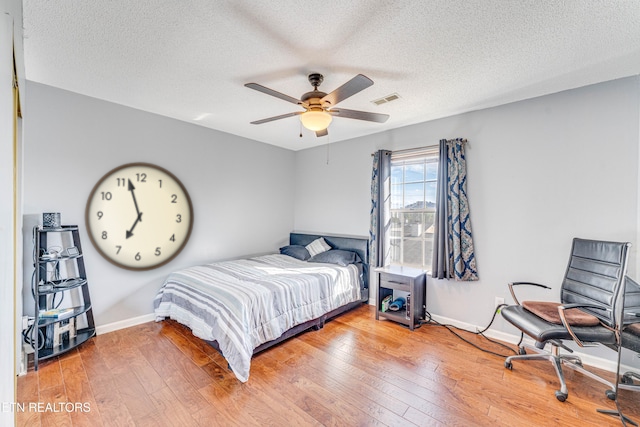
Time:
{"hour": 6, "minute": 57}
